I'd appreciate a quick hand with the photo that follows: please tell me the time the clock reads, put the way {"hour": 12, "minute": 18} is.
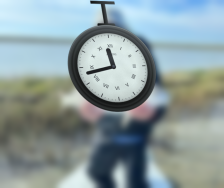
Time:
{"hour": 11, "minute": 43}
